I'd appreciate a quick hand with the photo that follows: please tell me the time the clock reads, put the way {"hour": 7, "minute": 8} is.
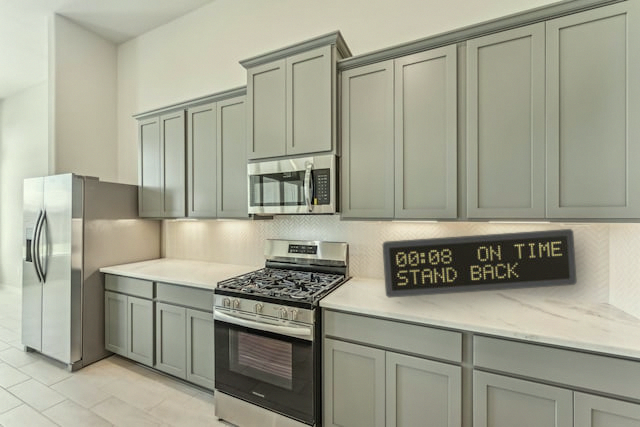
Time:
{"hour": 0, "minute": 8}
